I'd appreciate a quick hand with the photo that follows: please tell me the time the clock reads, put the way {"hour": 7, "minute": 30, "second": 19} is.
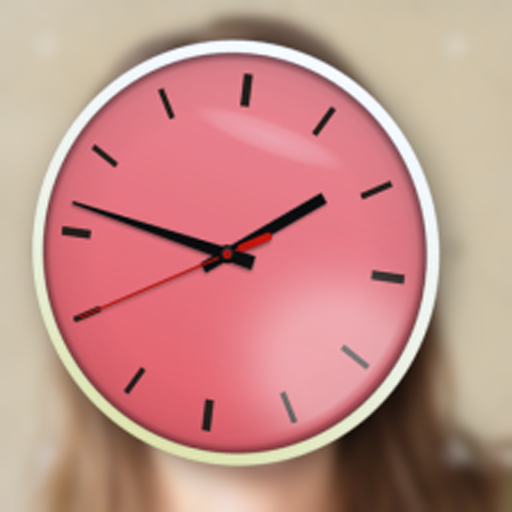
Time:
{"hour": 1, "minute": 46, "second": 40}
